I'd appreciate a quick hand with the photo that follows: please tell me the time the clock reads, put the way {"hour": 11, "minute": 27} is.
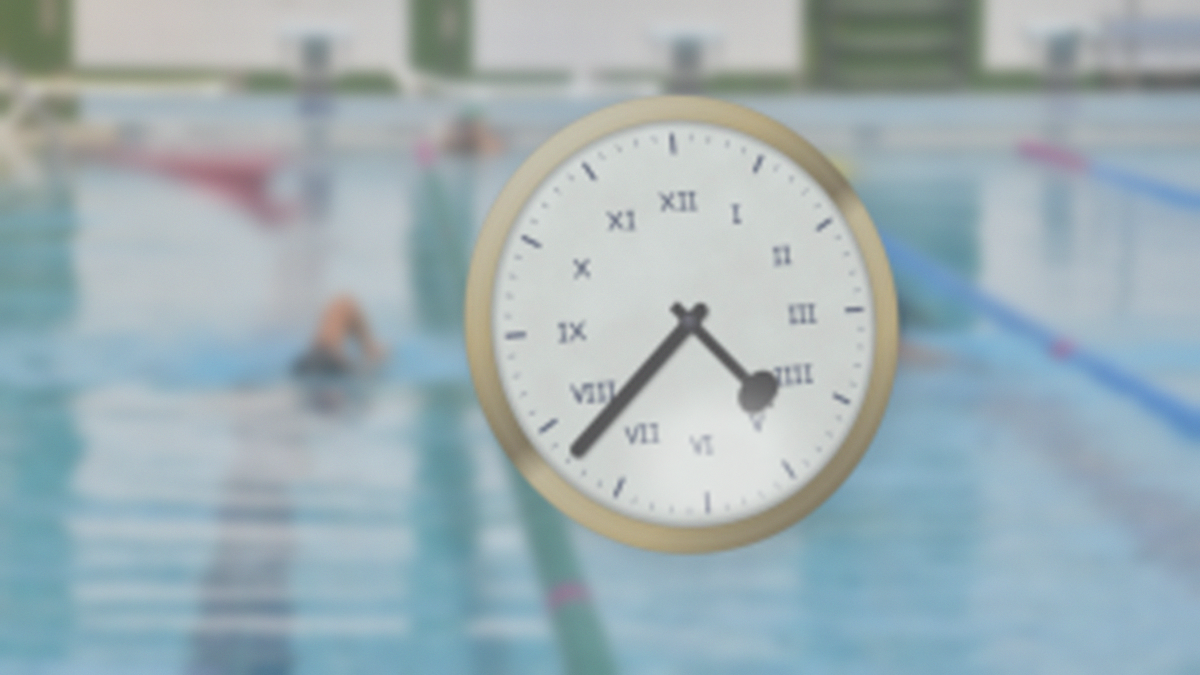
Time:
{"hour": 4, "minute": 38}
